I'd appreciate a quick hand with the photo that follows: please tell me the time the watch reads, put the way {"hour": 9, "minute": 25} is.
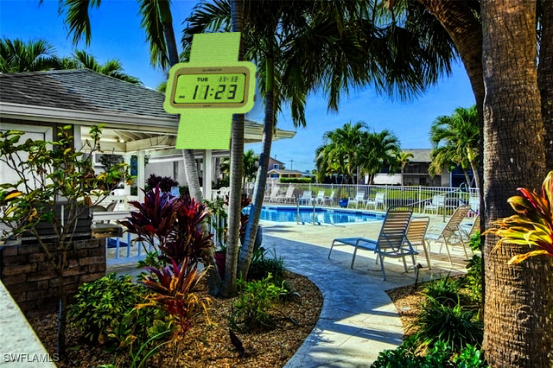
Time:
{"hour": 11, "minute": 23}
